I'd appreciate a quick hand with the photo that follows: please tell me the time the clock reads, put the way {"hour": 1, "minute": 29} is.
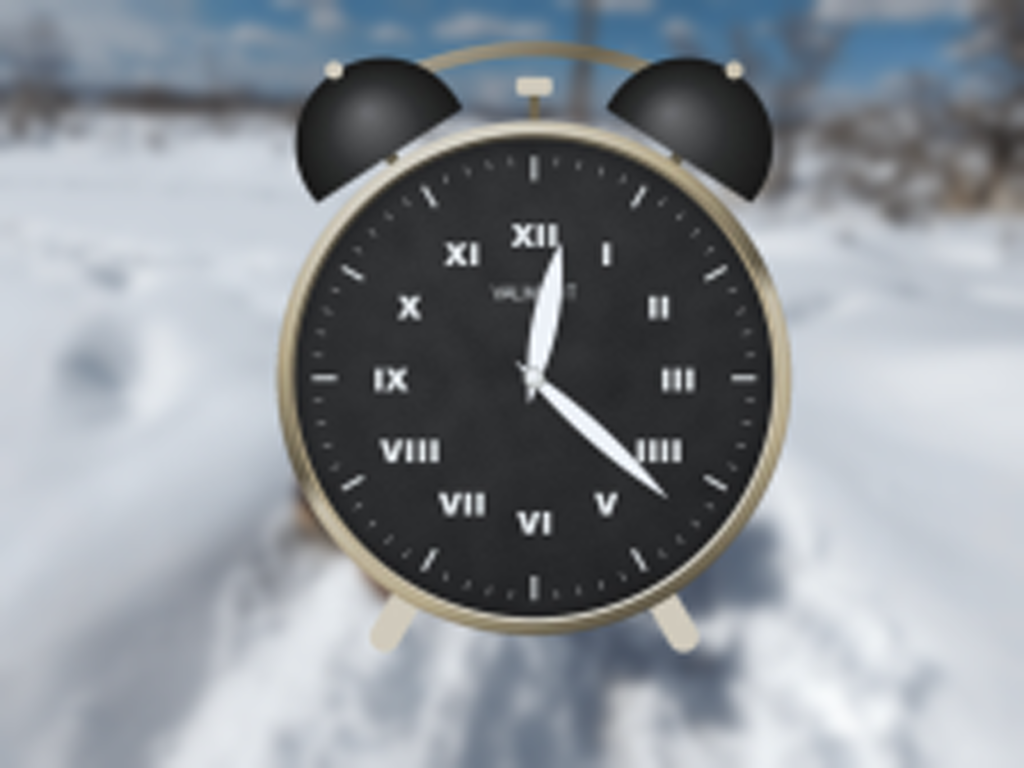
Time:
{"hour": 12, "minute": 22}
